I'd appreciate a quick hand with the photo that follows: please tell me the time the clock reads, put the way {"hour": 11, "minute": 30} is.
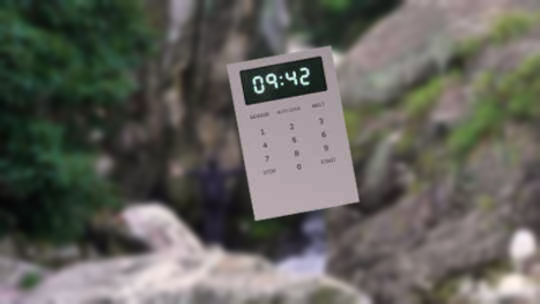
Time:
{"hour": 9, "minute": 42}
